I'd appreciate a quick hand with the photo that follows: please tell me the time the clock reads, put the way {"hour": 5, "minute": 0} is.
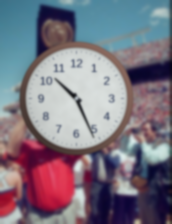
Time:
{"hour": 10, "minute": 26}
